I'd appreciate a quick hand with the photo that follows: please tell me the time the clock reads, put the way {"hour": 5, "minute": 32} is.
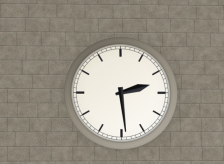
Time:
{"hour": 2, "minute": 29}
